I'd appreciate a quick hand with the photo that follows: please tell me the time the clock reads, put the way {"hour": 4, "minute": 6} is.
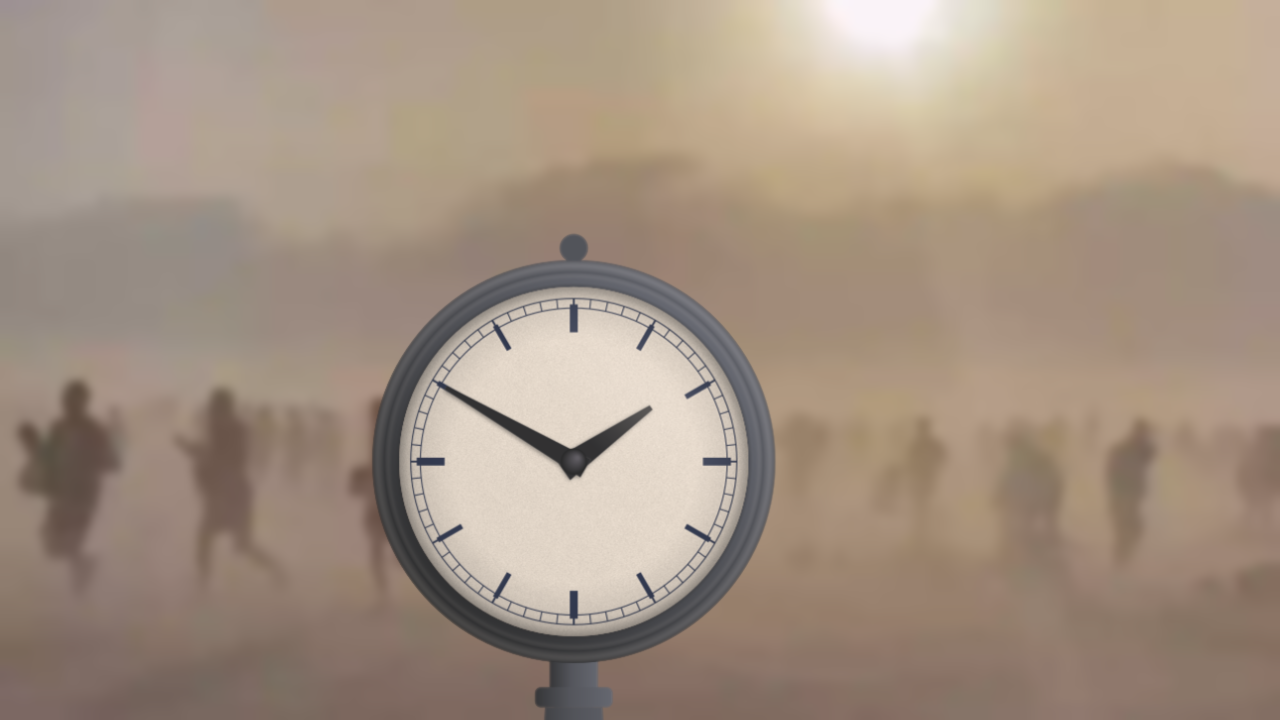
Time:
{"hour": 1, "minute": 50}
